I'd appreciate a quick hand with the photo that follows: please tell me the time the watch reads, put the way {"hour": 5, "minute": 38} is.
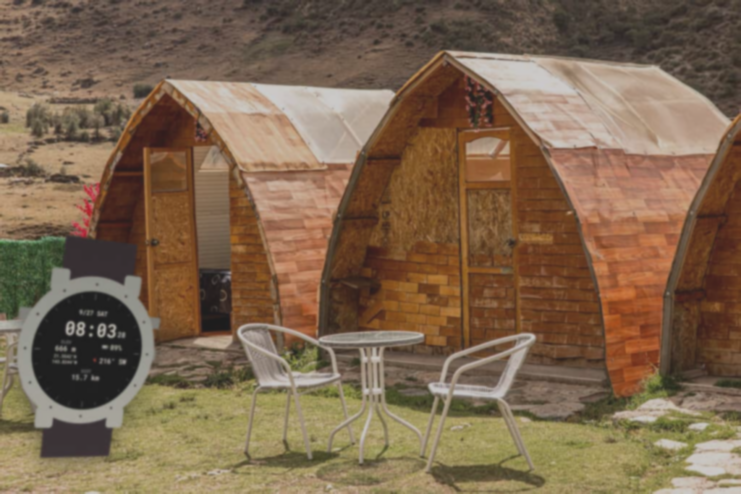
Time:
{"hour": 8, "minute": 3}
